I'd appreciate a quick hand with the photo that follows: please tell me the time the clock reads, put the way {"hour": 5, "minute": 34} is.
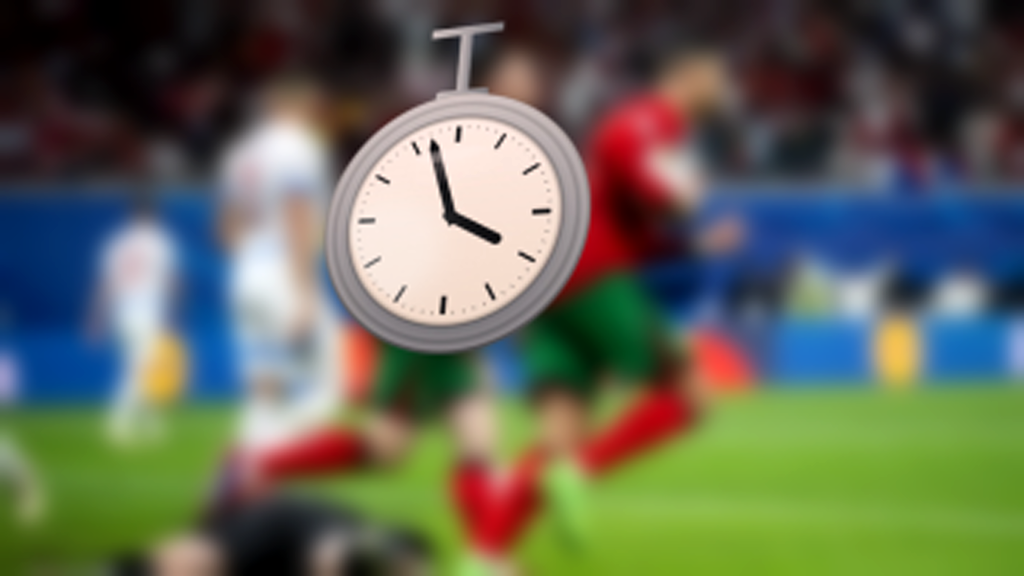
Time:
{"hour": 3, "minute": 57}
